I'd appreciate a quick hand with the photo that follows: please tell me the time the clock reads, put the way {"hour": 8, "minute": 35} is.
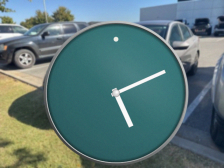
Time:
{"hour": 5, "minute": 11}
